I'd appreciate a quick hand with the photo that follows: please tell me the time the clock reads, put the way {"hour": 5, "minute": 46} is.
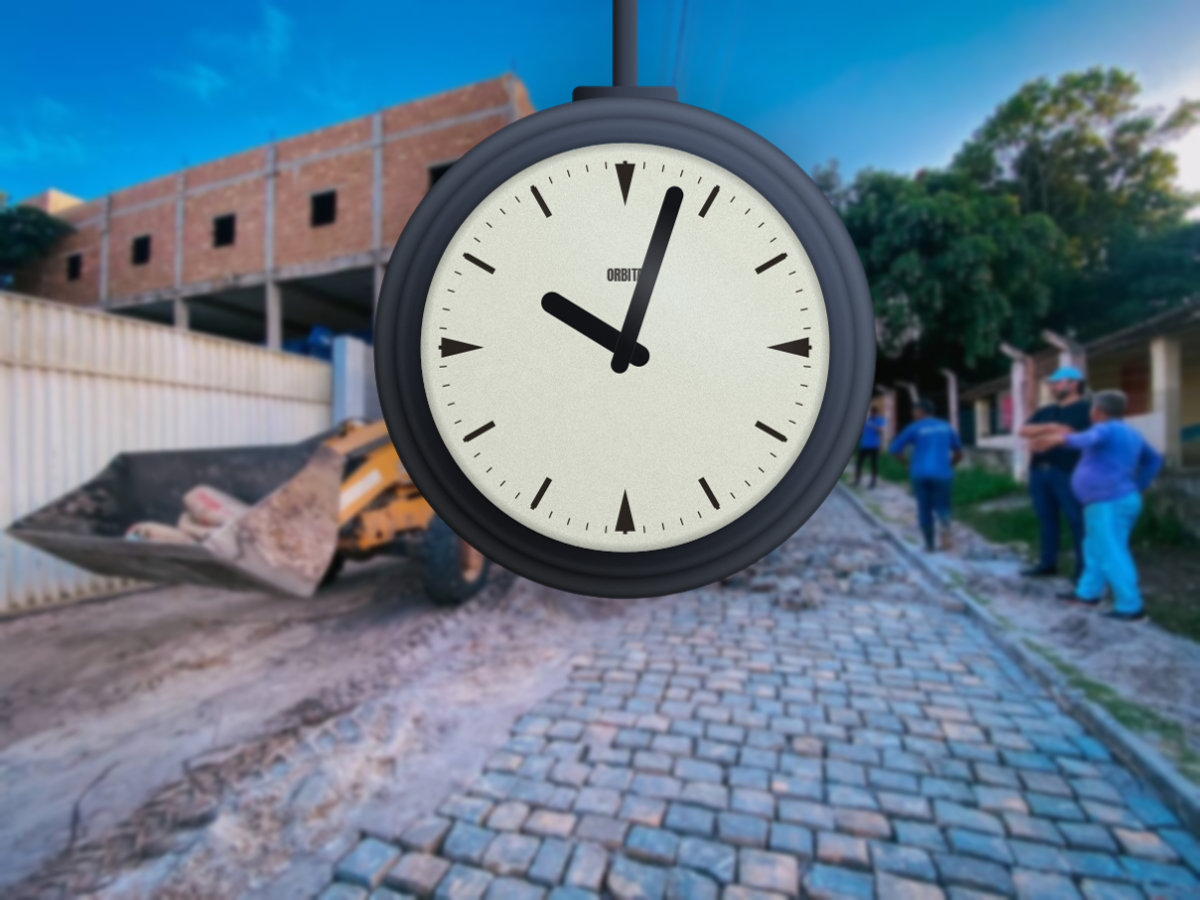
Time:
{"hour": 10, "minute": 3}
